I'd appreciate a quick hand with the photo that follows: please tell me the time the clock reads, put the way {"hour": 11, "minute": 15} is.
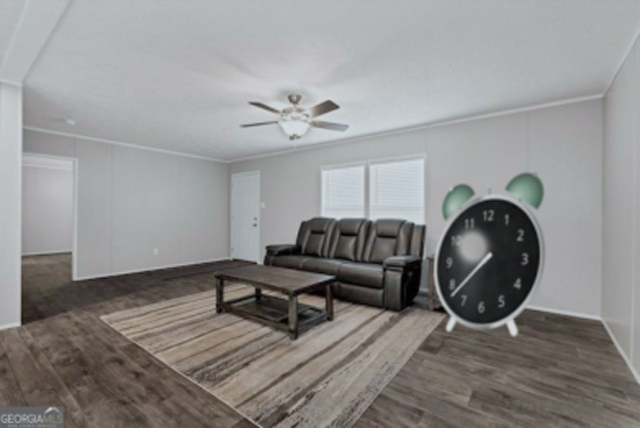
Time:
{"hour": 7, "minute": 38}
